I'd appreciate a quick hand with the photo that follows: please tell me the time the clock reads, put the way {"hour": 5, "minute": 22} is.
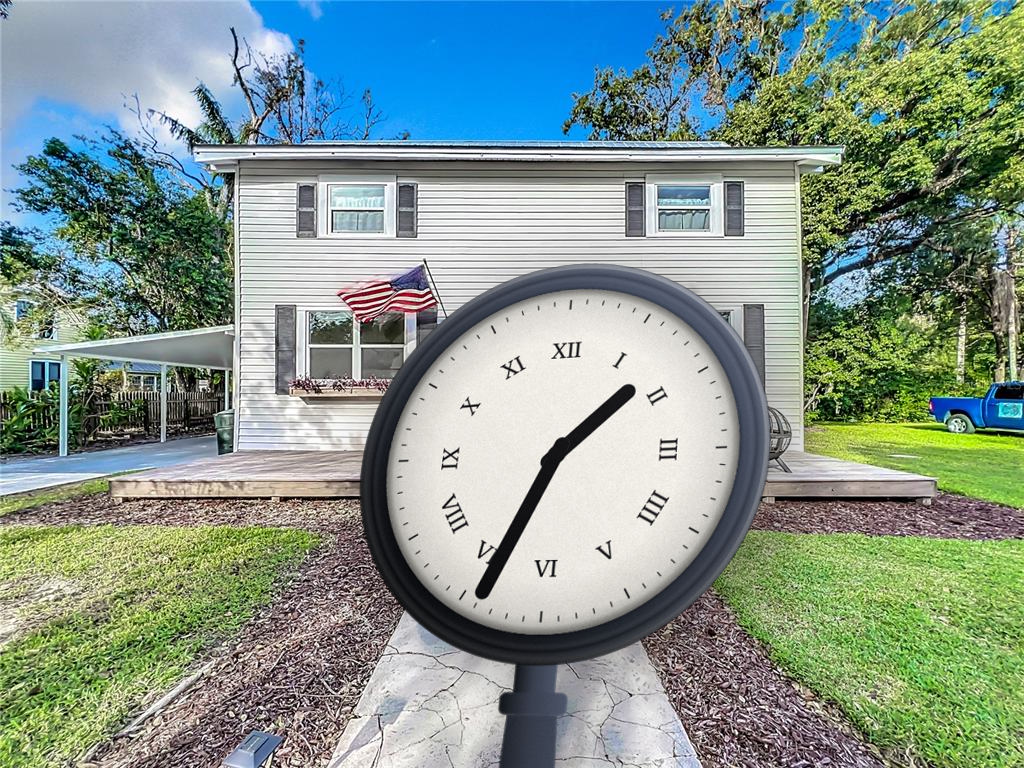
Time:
{"hour": 1, "minute": 34}
